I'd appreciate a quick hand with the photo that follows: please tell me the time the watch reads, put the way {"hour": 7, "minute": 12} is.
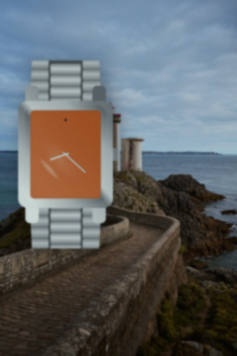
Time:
{"hour": 8, "minute": 22}
